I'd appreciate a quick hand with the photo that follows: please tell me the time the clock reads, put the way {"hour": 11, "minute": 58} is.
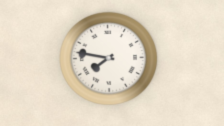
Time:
{"hour": 7, "minute": 47}
